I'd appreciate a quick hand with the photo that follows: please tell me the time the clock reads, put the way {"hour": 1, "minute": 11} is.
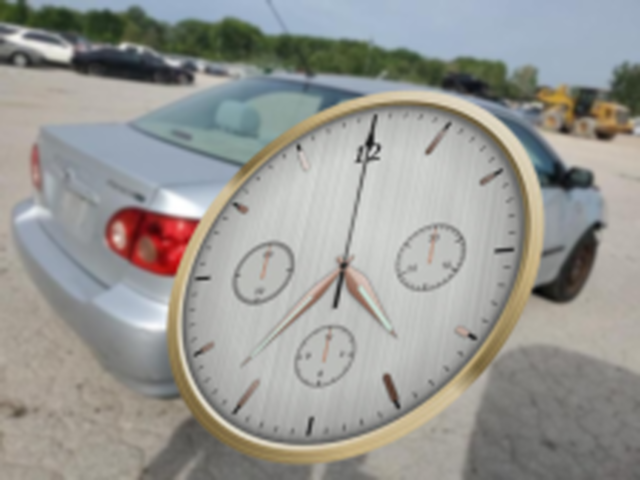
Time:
{"hour": 4, "minute": 37}
